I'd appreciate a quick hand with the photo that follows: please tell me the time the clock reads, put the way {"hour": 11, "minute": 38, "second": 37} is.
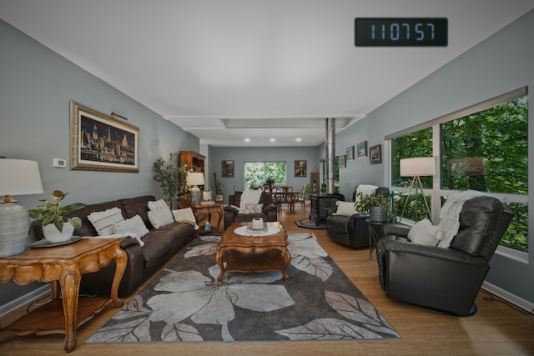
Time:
{"hour": 11, "minute": 7, "second": 57}
